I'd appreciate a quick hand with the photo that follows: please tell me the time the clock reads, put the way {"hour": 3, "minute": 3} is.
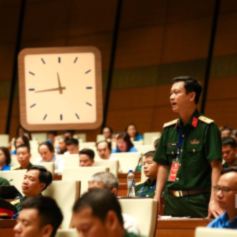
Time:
{"hour": 11, "minute": 44}
